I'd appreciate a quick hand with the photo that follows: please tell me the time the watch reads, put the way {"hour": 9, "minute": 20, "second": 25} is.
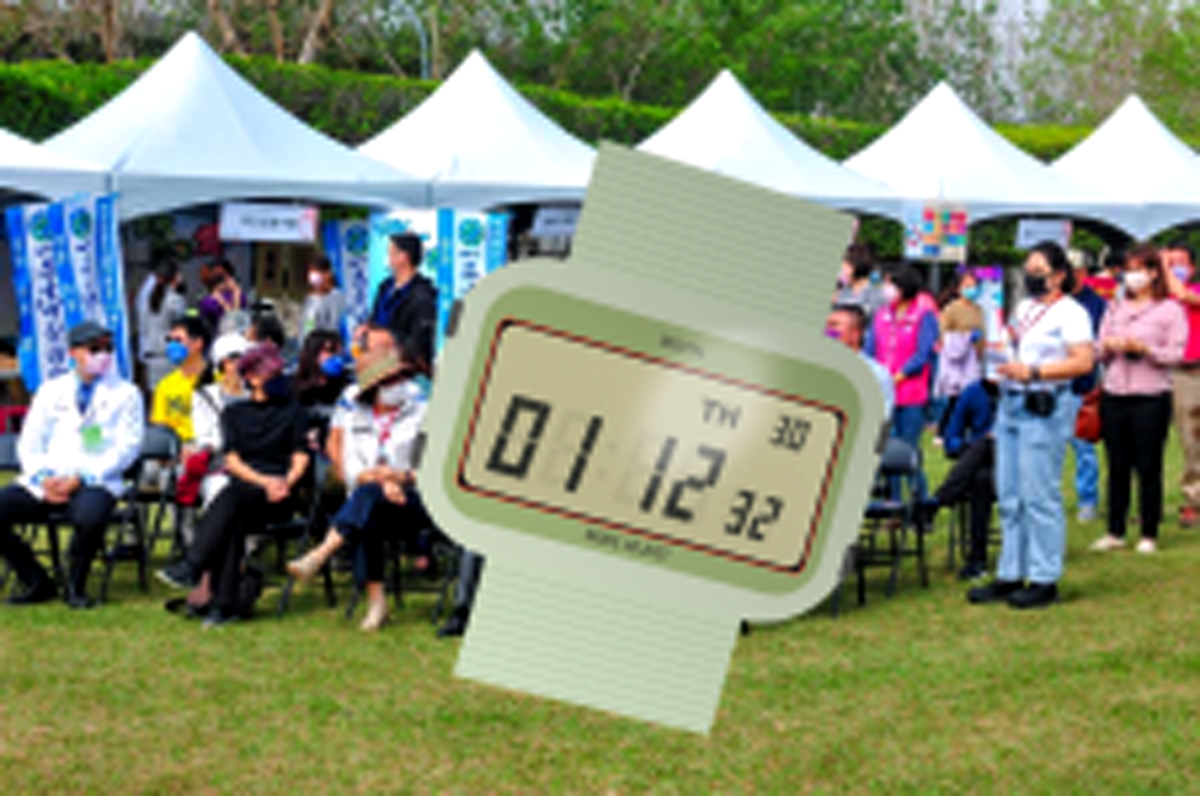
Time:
{"hour": 1, "minute": 12, "second": 32}
